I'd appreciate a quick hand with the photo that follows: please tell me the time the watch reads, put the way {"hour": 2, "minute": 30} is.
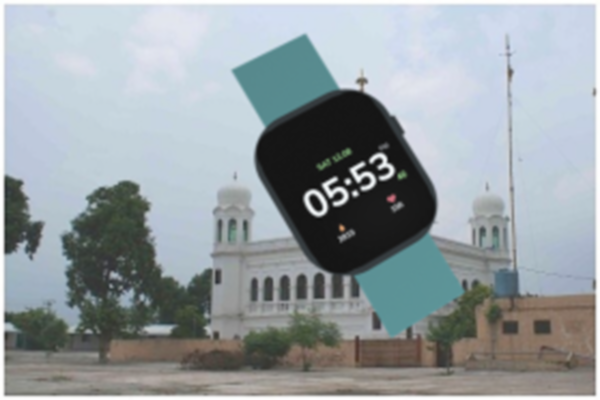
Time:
{"hour": 5, "minute": 53}
